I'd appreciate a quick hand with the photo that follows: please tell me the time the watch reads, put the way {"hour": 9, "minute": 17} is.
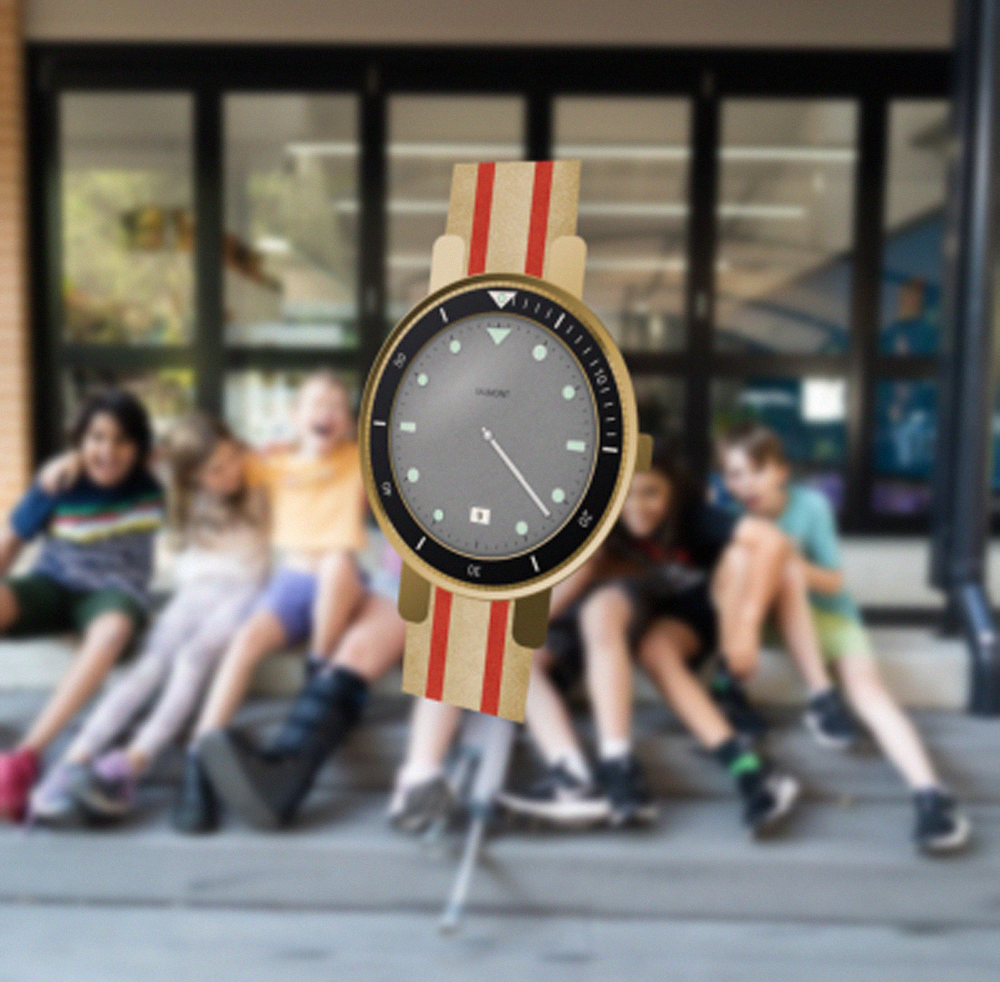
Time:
{"hour": 4, "minute": 22}
